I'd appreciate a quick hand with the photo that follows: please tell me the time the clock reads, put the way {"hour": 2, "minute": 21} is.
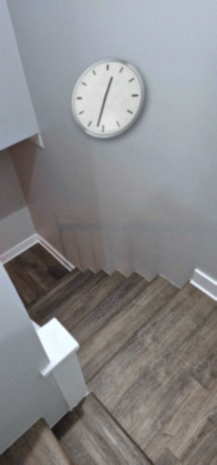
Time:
{"hour": 12, "minute": 32}
